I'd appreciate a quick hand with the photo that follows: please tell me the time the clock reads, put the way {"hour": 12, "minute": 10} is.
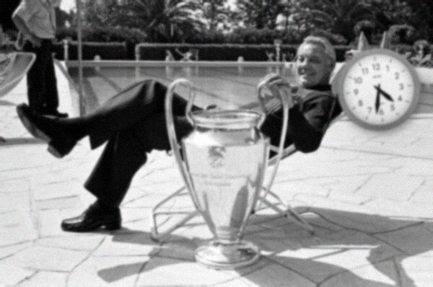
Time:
{"hour": 4, "minute": 32}
